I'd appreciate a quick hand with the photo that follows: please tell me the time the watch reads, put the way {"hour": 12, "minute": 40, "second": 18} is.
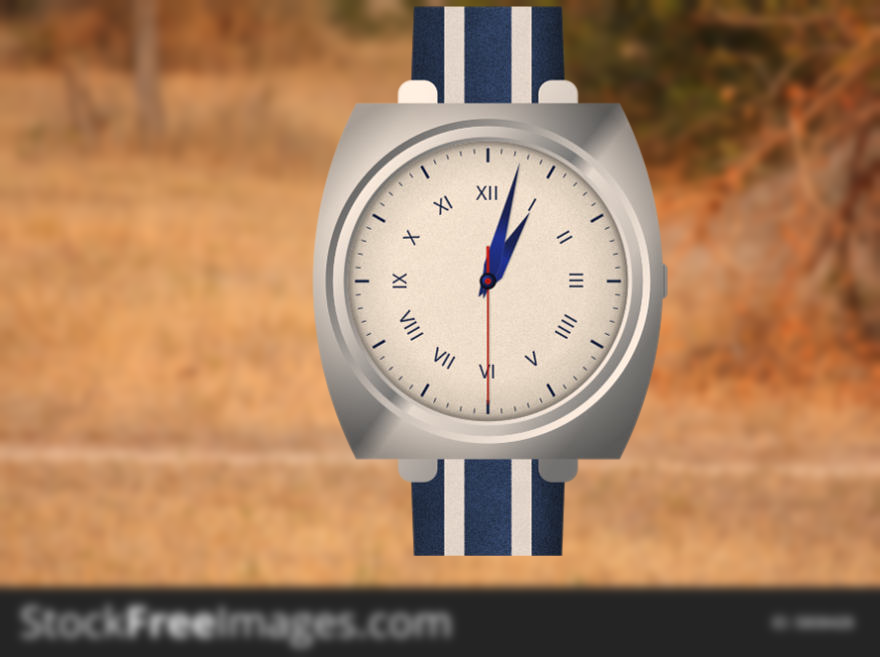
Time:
{"hour": 1, "minute": 2, "second": 30}
